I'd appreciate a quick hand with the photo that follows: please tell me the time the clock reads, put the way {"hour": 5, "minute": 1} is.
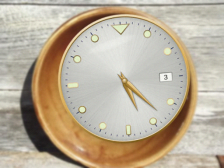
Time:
{"hour": 5, "minute": 23}
